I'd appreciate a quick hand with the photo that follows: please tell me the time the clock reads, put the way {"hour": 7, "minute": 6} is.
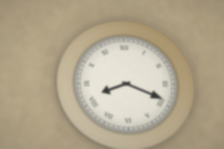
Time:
{"hour": 8, "minute": 19}
